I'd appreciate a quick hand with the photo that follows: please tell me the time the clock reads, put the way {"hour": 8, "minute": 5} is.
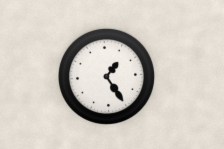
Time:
{"hour": 1, "minute": 25}
